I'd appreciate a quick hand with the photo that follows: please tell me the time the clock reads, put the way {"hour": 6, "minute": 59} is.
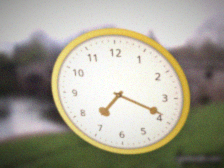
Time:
{"hour": 7, "minute": 19}
